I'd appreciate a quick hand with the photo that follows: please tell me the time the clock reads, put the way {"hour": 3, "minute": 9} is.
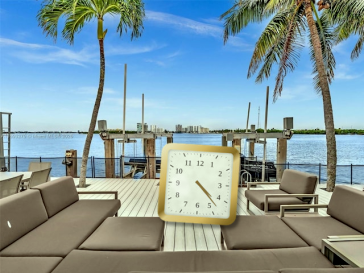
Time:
{"hour": 4, "minute": 23}
